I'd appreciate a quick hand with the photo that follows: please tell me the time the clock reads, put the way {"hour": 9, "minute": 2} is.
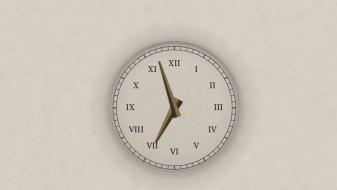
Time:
{"hour": 6, "minute": 57}
